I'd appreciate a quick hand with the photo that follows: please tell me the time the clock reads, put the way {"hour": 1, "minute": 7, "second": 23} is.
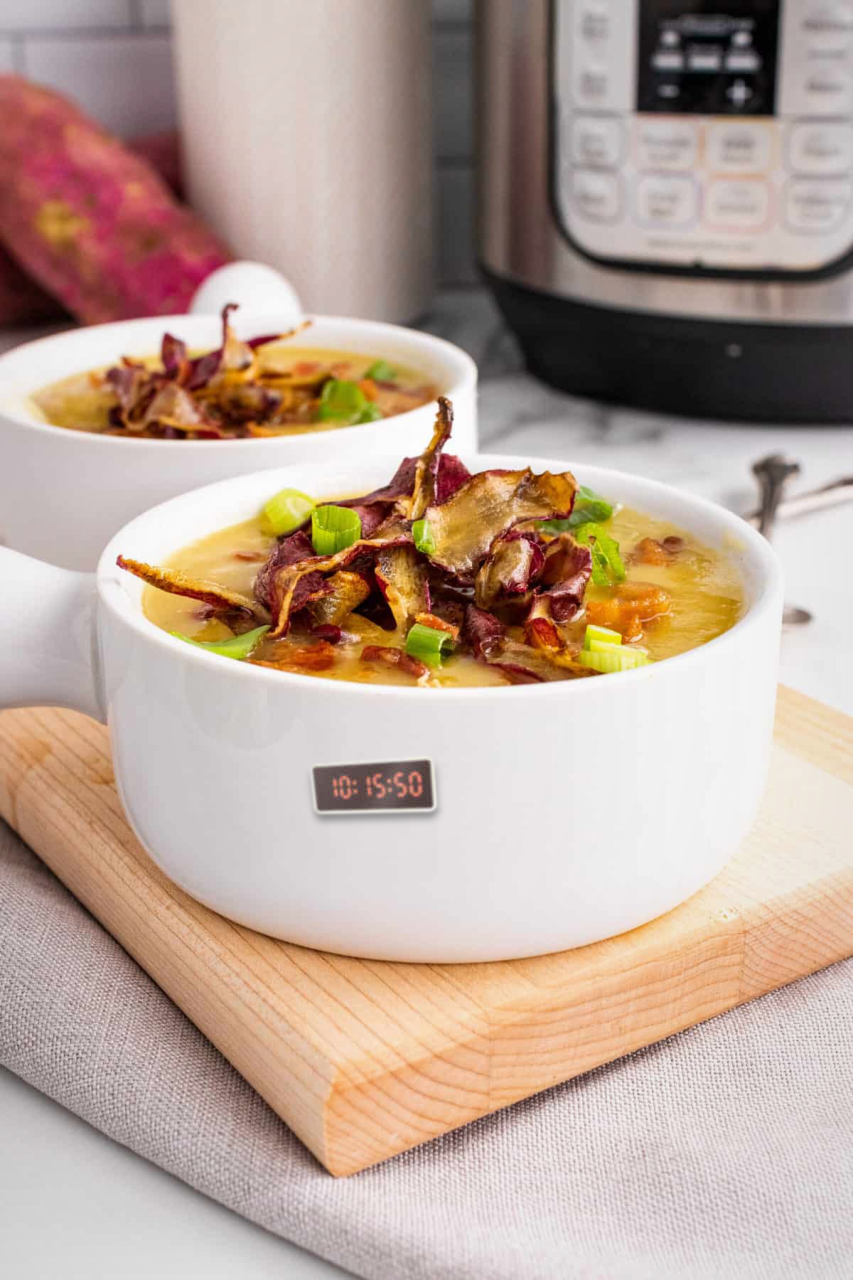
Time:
{"hour": 10, "minute": 15, "second": 50}
